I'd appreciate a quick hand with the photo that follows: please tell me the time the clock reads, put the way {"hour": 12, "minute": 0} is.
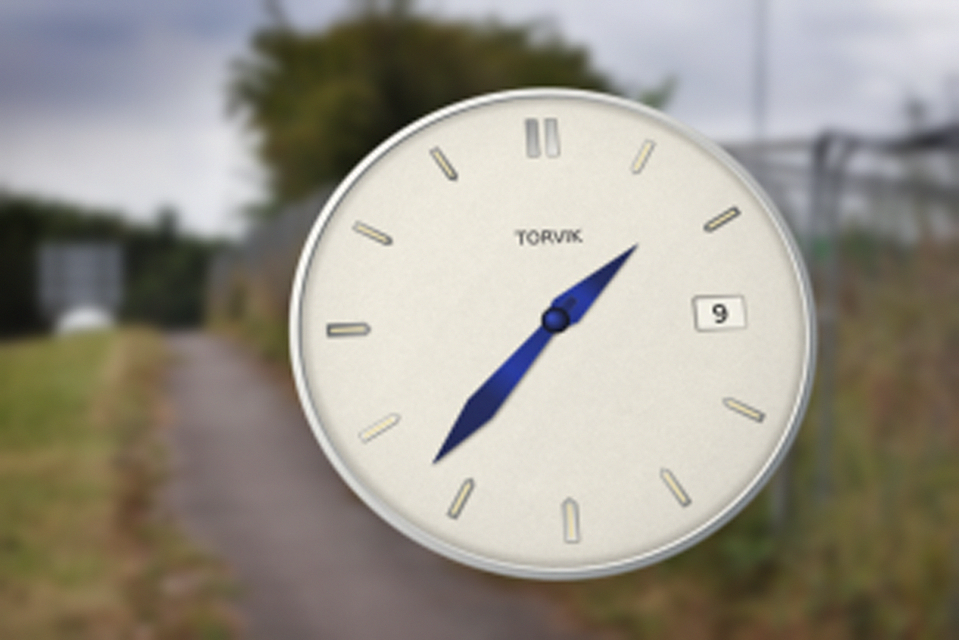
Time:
{"hour": 1, "minute": 37}
